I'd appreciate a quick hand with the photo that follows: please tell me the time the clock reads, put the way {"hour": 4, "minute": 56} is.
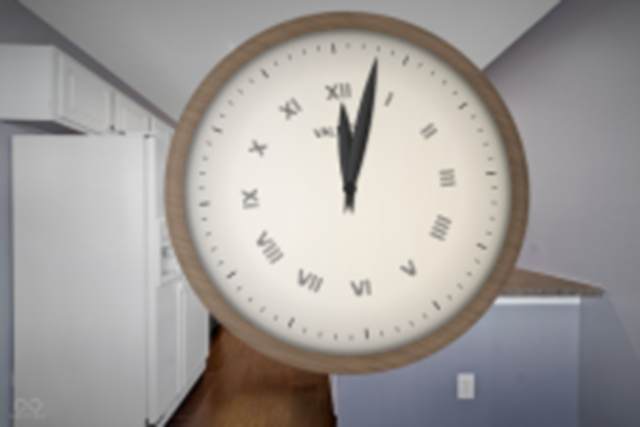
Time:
{"hour": 12, "minute": 3}
